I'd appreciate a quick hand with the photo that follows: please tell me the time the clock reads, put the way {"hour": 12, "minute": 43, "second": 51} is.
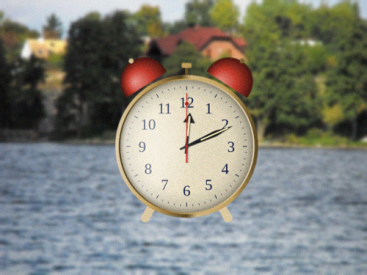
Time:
{"hour": 12, "minute": 11, "second": 0}
